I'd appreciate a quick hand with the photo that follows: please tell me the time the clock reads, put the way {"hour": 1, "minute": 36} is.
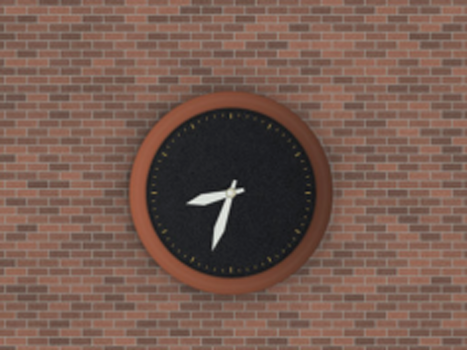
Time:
{"hour": 8, "minute": 33}
